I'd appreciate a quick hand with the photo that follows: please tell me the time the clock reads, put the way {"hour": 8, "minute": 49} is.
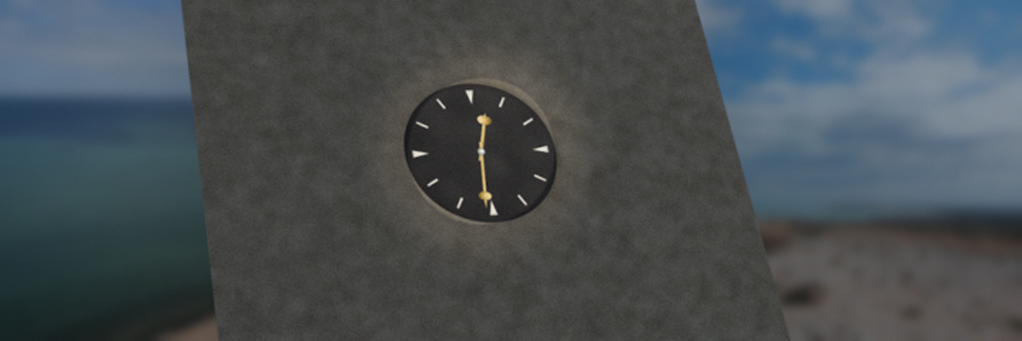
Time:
{"hour": 12, "minute": 31}
